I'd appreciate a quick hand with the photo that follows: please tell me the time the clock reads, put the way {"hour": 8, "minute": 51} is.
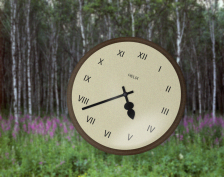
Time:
{"hour": 4, "minute": 38}
